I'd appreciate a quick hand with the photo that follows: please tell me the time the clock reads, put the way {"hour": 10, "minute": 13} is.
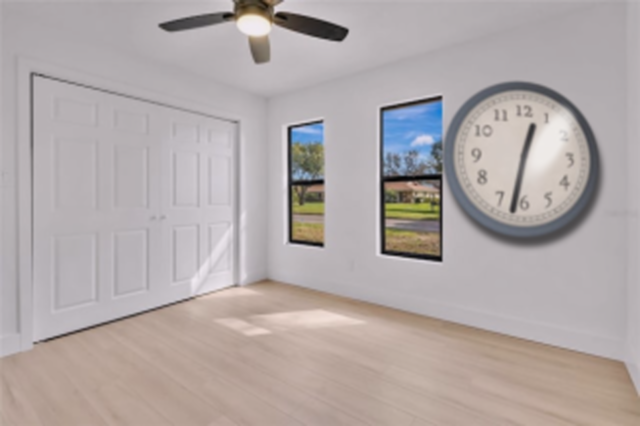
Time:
{"hour": 12, "minute": 32}
